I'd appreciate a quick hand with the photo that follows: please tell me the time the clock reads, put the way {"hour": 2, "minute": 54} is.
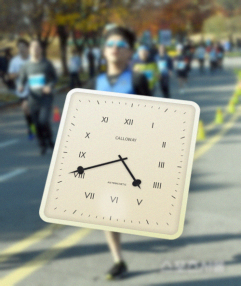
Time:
{"hour": 4, "minute": 41}
